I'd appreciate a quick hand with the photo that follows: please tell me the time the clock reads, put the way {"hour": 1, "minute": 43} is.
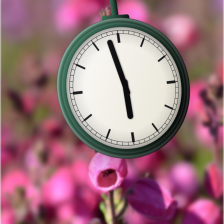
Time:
{"hour": 5, "minute": 58}
